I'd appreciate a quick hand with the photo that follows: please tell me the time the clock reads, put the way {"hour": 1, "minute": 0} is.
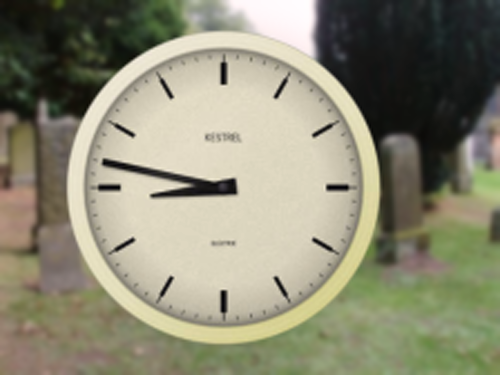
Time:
{"hour": 8, "minute": 47}
